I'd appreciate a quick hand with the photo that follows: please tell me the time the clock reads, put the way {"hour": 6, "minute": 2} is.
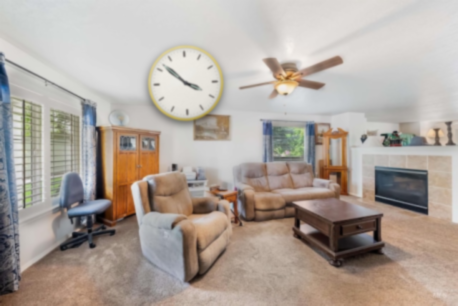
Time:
{"hour": 3, "minute": 52}
